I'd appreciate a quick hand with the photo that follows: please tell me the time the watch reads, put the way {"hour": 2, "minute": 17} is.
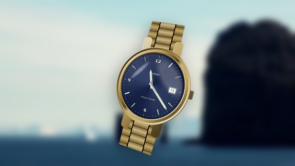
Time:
{"hour": 11, "minute": 22}
